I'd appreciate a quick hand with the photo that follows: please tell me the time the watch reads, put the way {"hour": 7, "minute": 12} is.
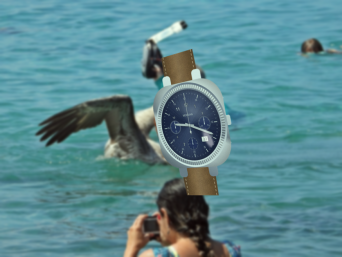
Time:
{"hour": 9, "minute": 19}
